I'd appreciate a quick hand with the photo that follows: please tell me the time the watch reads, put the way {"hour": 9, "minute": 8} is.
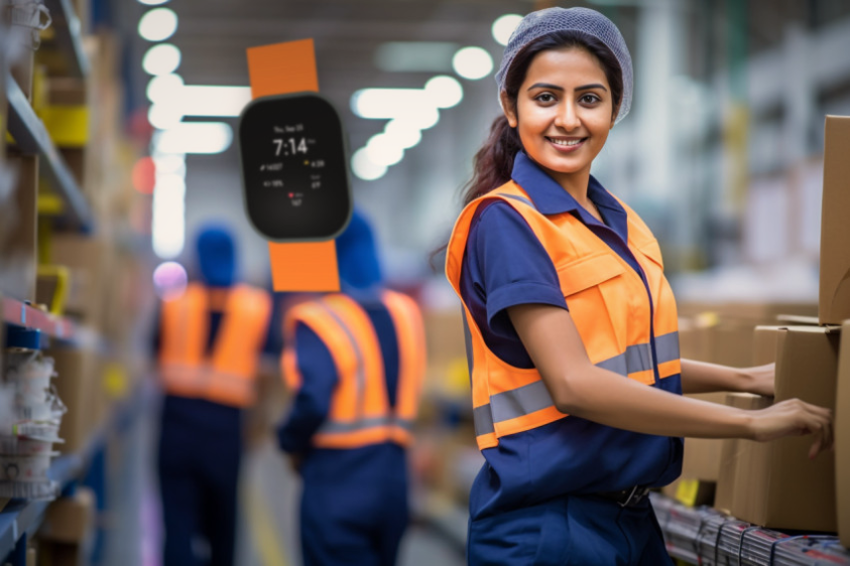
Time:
{"hour": 7, "minute": 14}
